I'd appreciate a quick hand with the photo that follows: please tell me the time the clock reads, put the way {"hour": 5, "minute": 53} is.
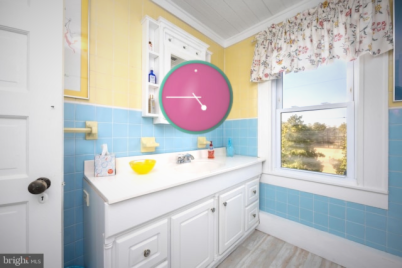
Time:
{"hour": 4, "minute": 45}
